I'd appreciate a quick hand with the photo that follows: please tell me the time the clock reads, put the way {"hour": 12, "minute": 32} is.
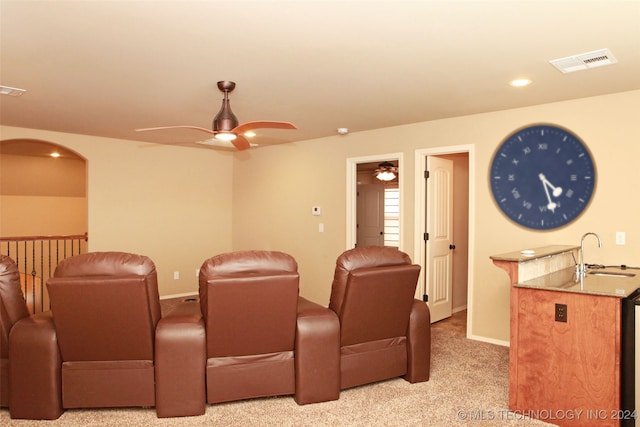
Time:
{"hour": 4, "minute": 27}
